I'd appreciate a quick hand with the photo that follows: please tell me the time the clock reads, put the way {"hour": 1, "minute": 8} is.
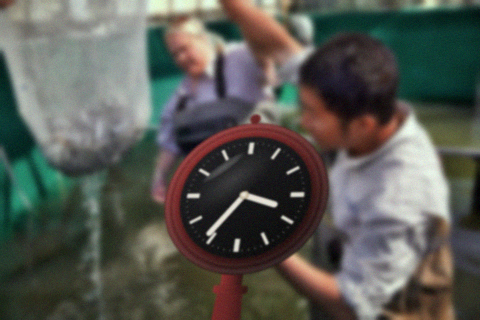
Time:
{"hour": 3, "minute": 36}
